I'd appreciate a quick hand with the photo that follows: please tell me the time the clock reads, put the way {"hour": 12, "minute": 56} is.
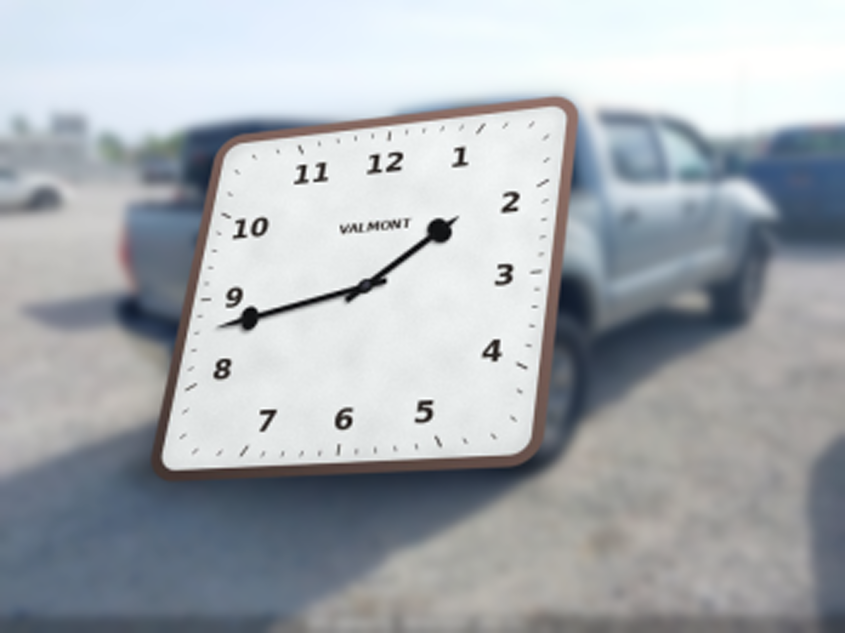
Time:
{"hour": 1, "minute": 43}
